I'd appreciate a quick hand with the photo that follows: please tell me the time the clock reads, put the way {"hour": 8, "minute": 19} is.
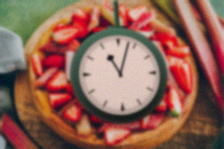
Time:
{"hour": 11, "minute": 3}
